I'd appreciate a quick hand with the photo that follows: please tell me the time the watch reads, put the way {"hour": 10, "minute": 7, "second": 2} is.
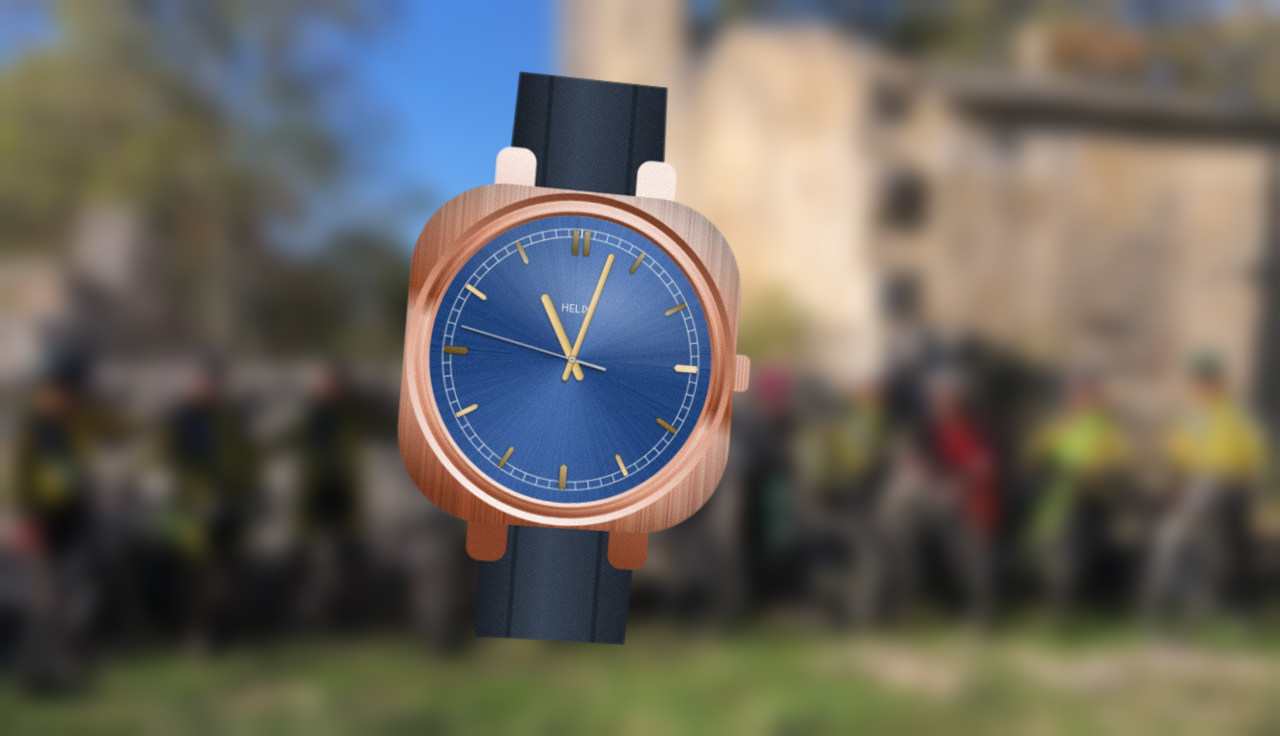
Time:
{"hour": 11, "minute": 2, "second": 47}
